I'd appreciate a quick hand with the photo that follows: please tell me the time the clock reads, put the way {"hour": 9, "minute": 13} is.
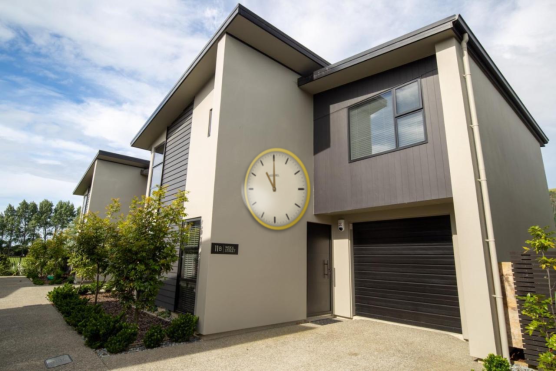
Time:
{"hour": 11, "minute": 0}
